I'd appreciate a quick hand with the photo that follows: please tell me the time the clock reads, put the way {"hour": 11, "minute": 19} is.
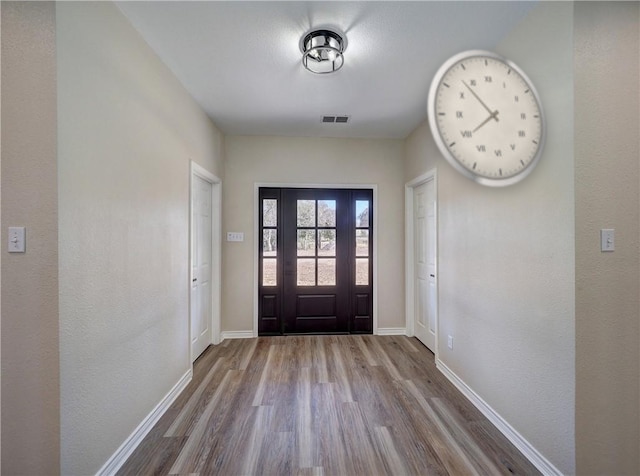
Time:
{"hour": 7, "minute": 53}
